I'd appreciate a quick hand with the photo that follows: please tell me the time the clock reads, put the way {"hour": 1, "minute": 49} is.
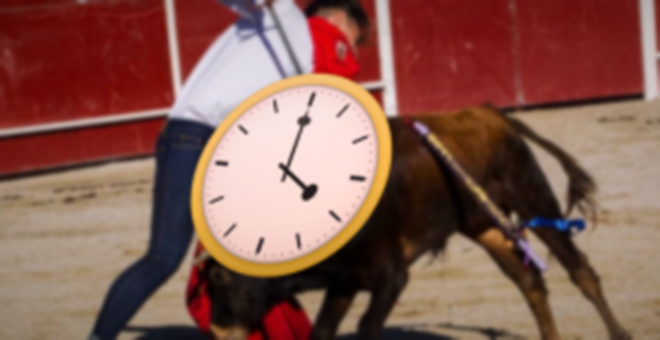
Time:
{"hour": 4, "minute": 0}
